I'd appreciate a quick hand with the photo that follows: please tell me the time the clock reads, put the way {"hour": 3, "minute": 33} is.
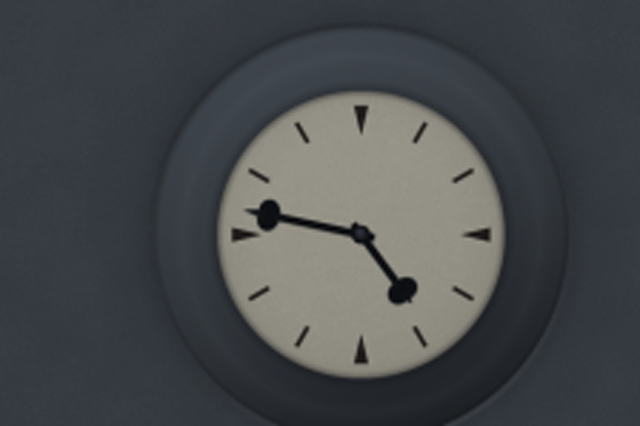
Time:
{"hour": 4, "minute": 47}
